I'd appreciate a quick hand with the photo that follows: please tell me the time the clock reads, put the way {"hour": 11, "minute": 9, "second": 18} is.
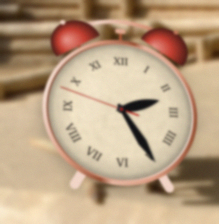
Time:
{"hour": 2, "minute": 24, "second": 48}
